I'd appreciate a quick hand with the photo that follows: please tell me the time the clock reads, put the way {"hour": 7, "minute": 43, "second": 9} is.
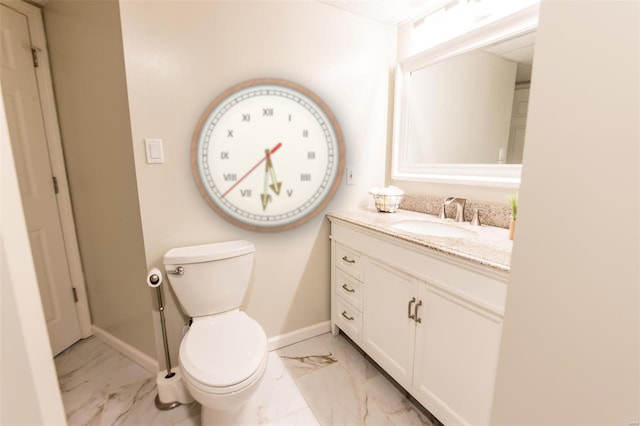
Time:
{"hour": 5, "minute": 30, "second": 38}
